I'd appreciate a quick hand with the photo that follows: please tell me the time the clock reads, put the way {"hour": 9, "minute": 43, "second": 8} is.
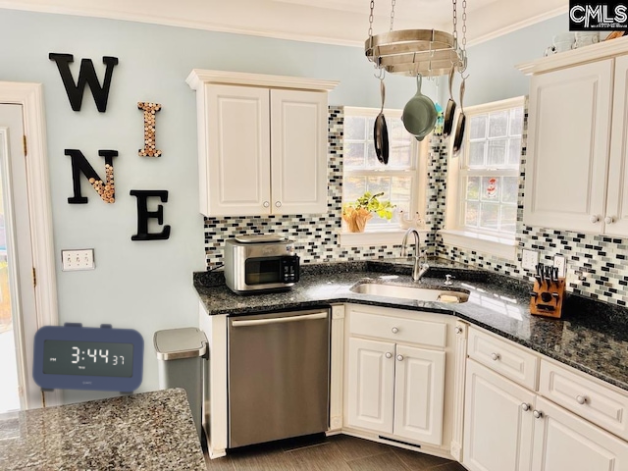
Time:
{"hour": 3, "minute": 44, "second": 37}
